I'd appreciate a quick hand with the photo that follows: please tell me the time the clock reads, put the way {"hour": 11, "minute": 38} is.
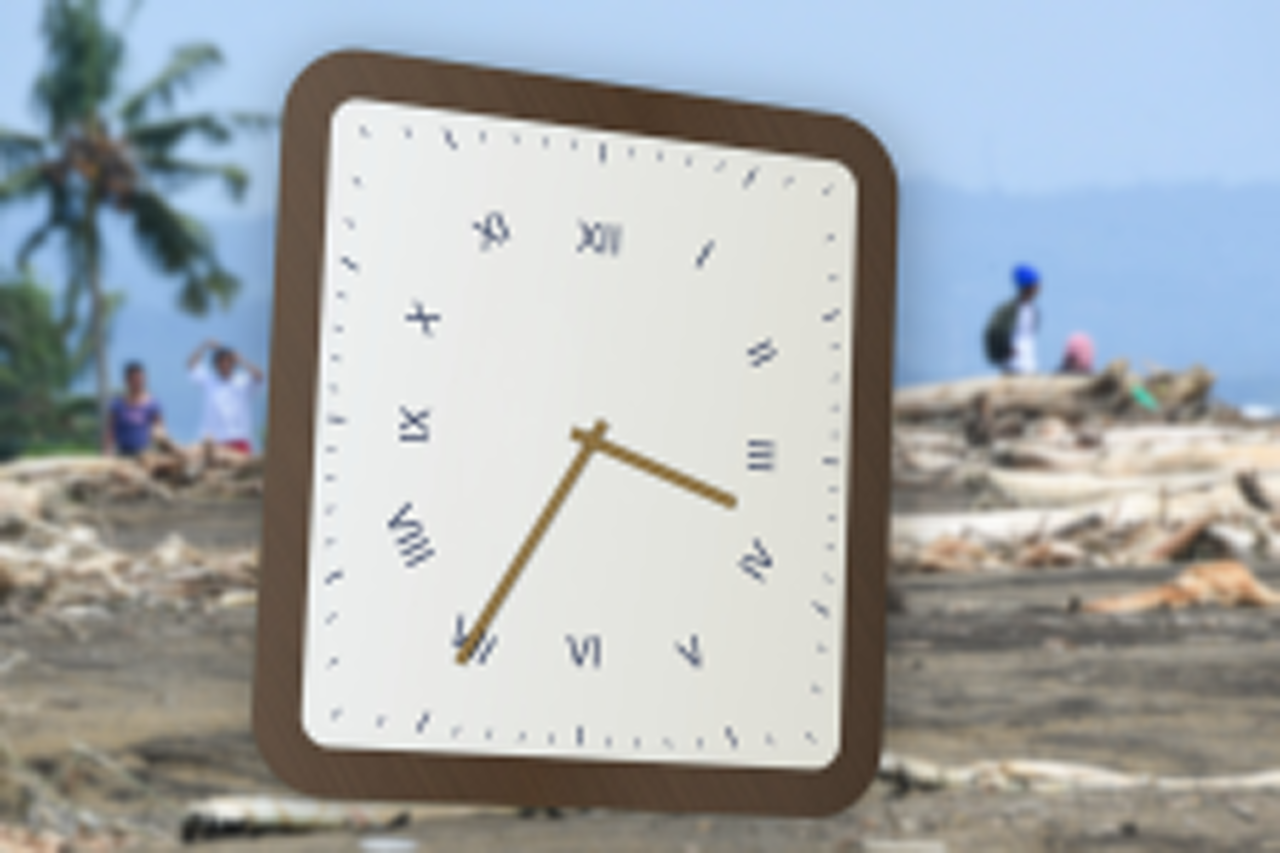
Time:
{"hour": 3, "minute": 35}
